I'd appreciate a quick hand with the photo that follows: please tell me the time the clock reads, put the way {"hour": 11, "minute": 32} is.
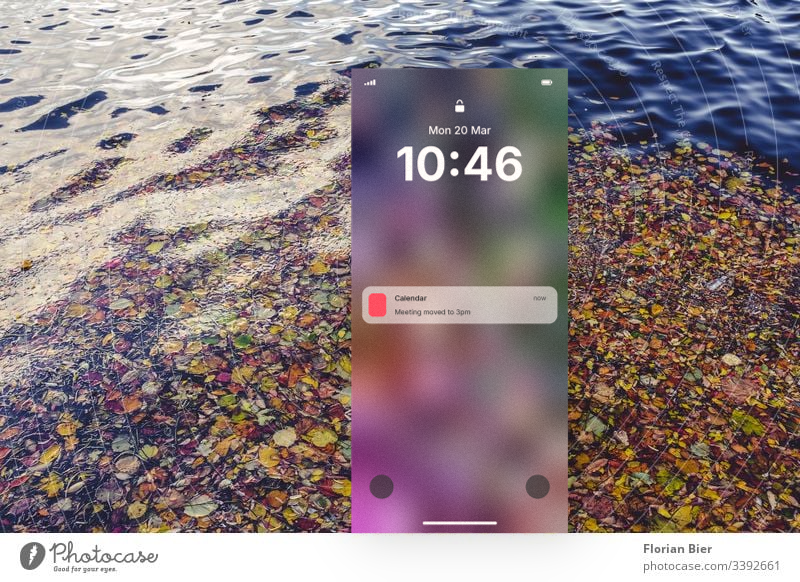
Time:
{"hour": 10, "minute": 46}
